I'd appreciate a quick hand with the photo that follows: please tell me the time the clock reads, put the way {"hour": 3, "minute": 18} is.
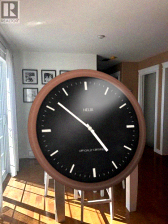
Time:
{"hour": 4, "minute": 52}
